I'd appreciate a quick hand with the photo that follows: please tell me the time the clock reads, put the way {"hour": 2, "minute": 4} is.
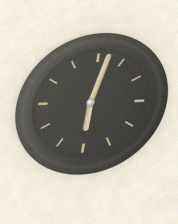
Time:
{"hour": 6, "minute": 2}
